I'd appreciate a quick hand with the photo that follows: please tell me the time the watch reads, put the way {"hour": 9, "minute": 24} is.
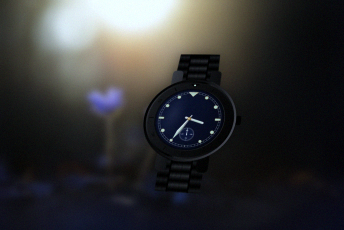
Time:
{"hour": 3, "minute": 35}
